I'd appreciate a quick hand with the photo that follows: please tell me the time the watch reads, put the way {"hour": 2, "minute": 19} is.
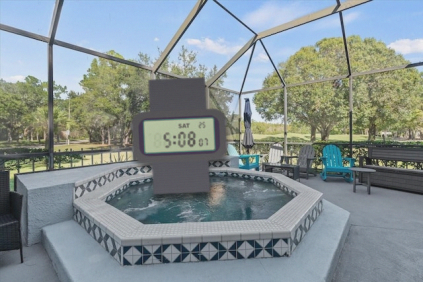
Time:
{"hour": 5, "minute": 8}
